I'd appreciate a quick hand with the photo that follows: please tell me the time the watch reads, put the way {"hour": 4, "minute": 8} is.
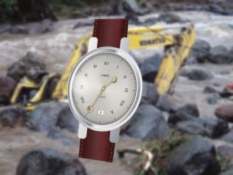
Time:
{"hour": 1, "minute": 35}
